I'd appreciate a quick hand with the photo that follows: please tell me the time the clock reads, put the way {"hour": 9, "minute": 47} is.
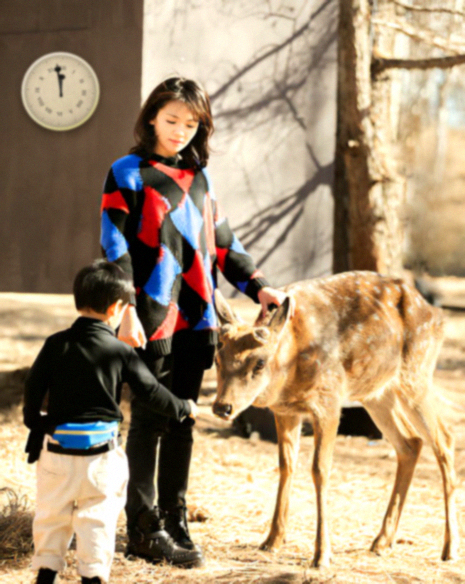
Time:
{"hour": 11, "minute": 58}
